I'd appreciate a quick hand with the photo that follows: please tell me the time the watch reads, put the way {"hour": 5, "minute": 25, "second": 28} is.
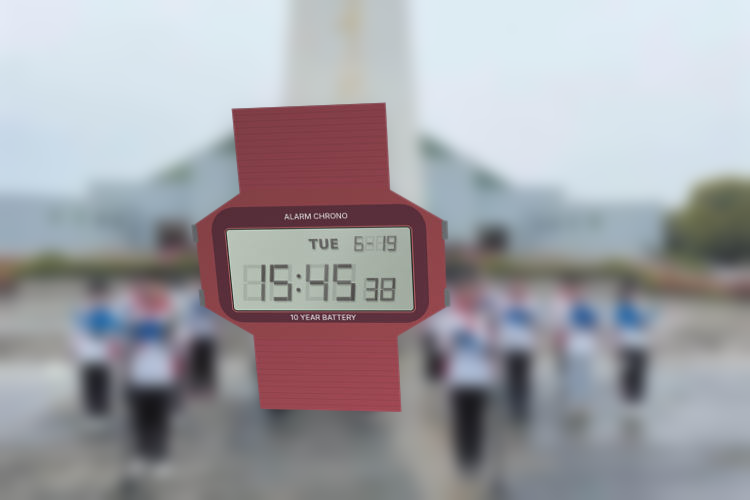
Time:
{"hour": 15, "minute": 45, "second": 38}
